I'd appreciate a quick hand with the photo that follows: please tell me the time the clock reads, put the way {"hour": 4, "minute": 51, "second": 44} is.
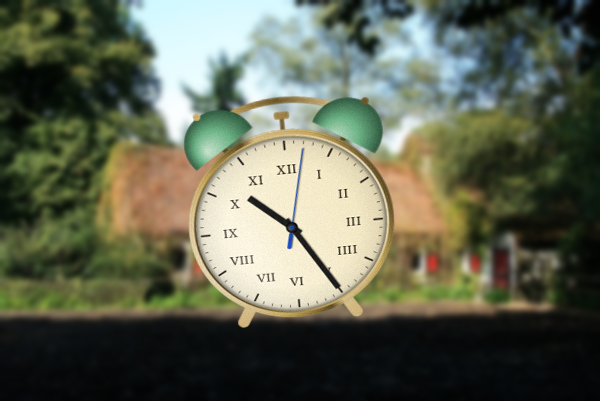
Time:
{"hour": 10, "minute": 25, "second": 2}
